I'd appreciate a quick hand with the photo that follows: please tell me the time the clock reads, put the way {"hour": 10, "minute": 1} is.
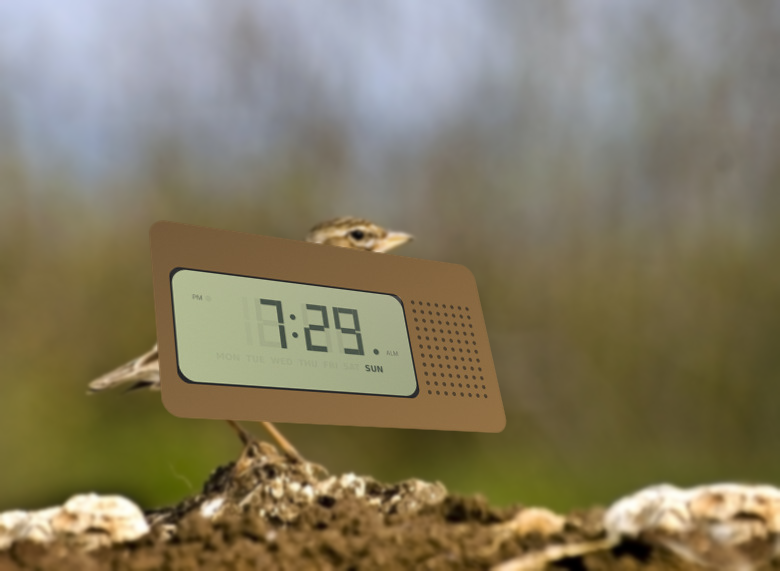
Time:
{"hour": 7, "minute": 29}
